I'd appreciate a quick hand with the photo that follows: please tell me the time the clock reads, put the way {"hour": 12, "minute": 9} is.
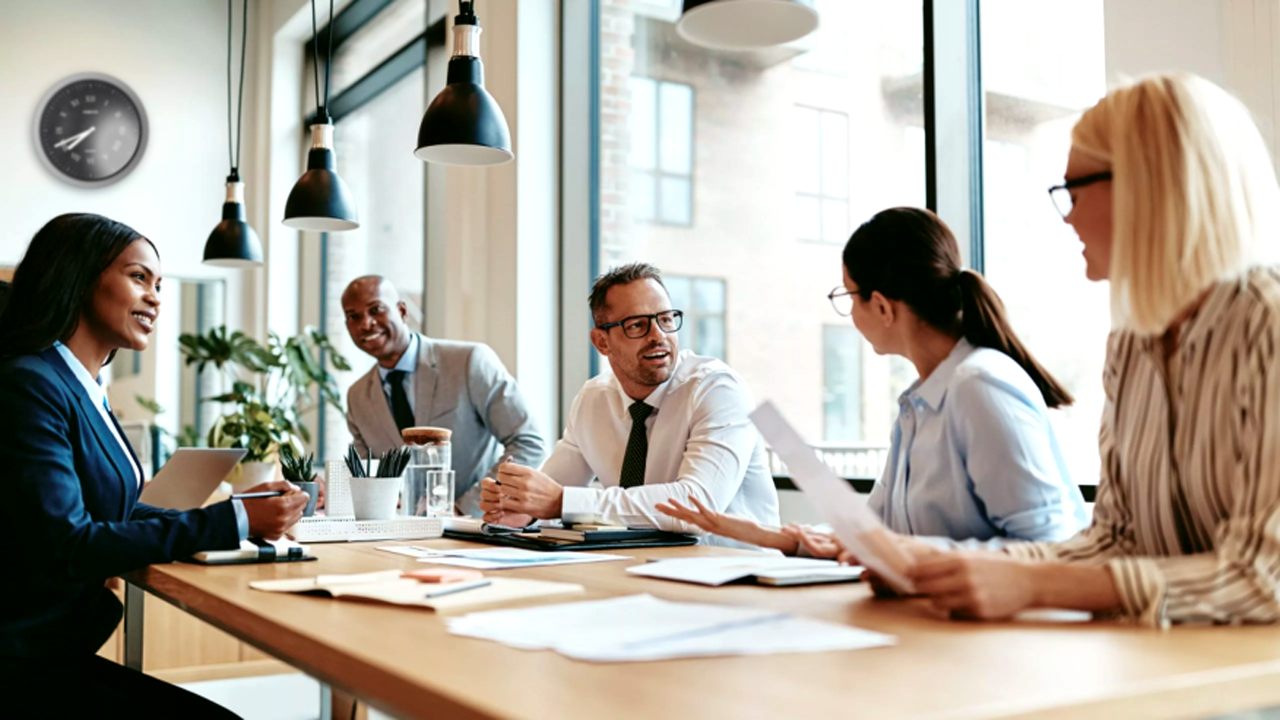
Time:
{"hour": 7, "minute": 41}
